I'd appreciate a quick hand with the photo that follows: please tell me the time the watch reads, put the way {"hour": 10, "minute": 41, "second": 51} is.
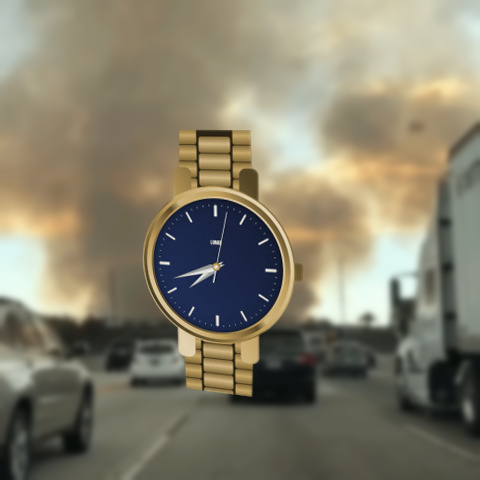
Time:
{"hour": 7, "minute": 42, "second": 2}
